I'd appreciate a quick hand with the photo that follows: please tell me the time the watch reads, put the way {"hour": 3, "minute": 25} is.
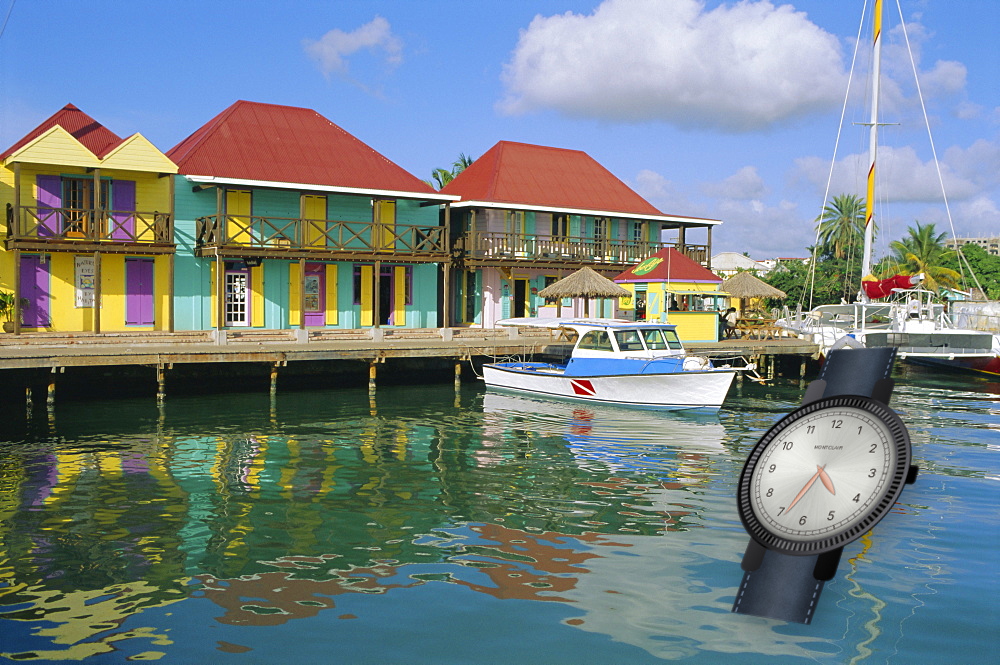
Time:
{"hour": 4, "minute": 34}
